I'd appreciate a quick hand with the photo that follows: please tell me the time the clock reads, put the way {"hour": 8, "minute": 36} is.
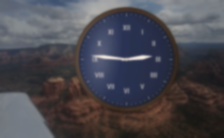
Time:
{"hour": 2, "minute": 46}
